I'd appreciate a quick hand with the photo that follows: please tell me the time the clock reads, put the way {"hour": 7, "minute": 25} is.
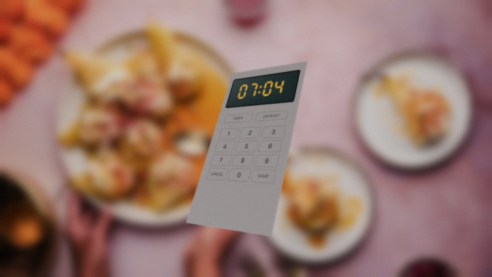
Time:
{"hour": 7, "minute": 4}
